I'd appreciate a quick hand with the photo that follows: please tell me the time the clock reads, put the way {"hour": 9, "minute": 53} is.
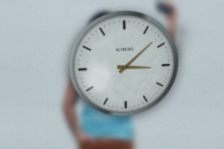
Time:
{"hour": 3, "minute": 8}
